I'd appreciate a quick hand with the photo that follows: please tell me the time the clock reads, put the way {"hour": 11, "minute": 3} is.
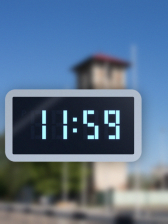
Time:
{"hour": 11, "minute": 59}
